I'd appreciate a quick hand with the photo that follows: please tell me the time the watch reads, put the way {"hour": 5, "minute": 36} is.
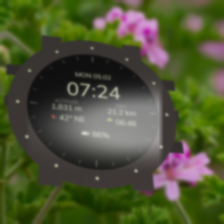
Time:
{"hour": 7, "minute": 24}
